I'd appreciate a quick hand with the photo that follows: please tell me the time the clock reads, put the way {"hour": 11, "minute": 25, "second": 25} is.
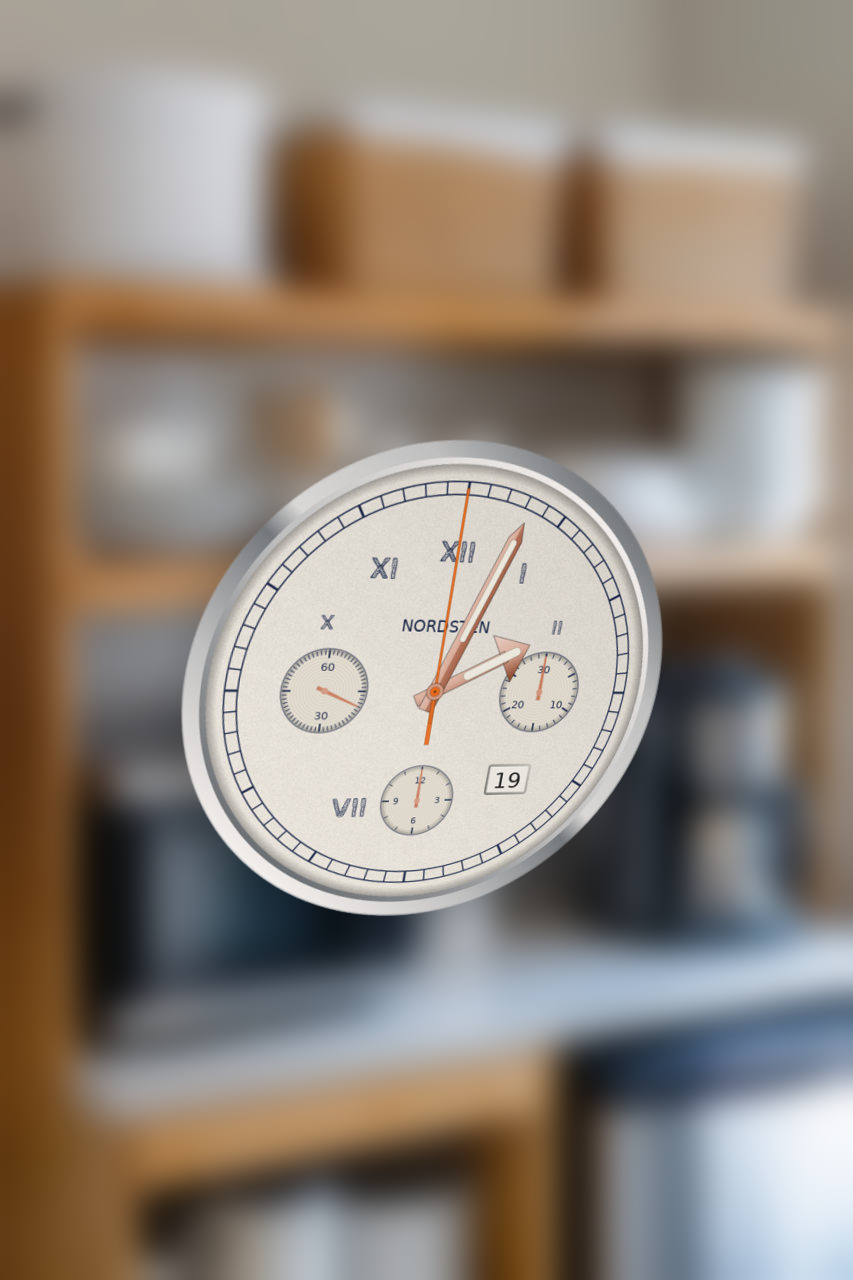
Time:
{"hour": 2, "minute": 3, "second": 19}
